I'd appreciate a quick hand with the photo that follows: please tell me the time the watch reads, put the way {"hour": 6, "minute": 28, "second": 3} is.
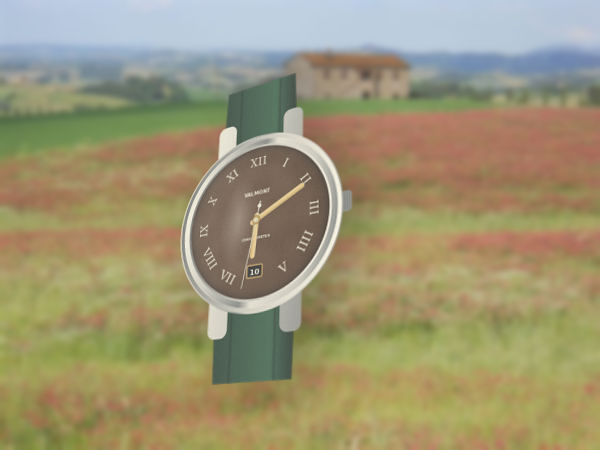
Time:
{"hour": 6, "minute": 10, "second": 32}
